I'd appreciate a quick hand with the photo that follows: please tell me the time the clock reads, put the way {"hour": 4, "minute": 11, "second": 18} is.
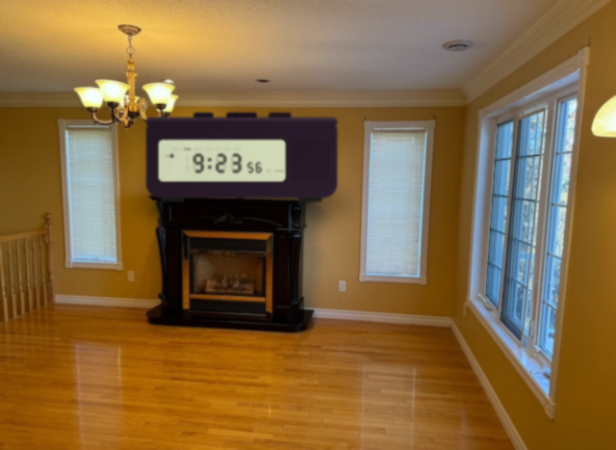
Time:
{"hour": 9, "minute": 23, "second": 56}
